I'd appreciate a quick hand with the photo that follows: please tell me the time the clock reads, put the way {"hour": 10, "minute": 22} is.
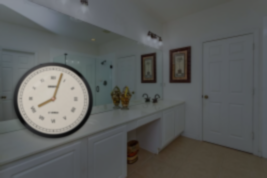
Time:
{"hour": 8, "minute": 3}
